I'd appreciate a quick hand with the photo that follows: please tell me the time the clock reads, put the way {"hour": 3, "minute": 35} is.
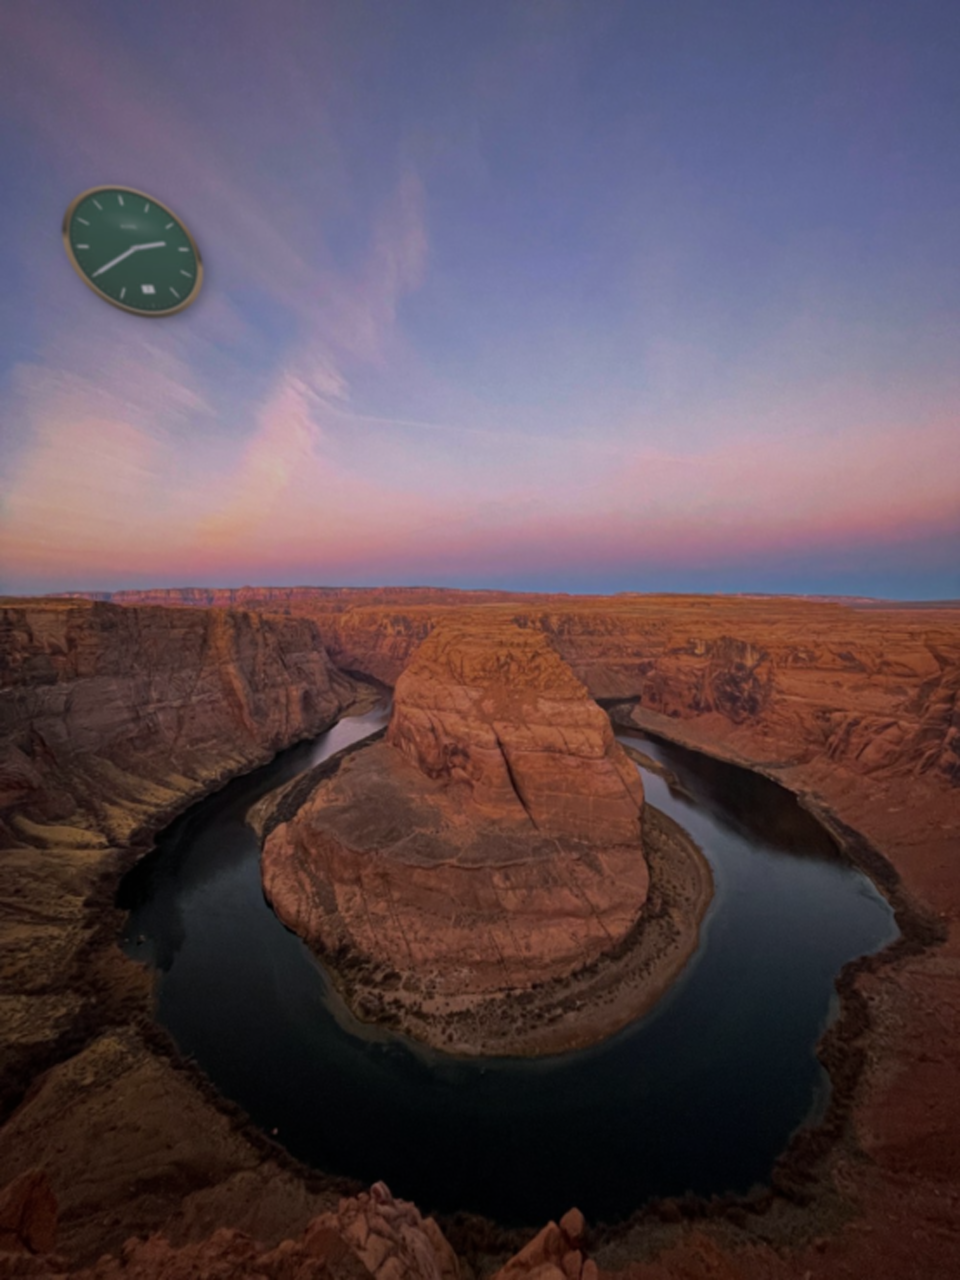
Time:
{"hour": 2, "minute": 40}
